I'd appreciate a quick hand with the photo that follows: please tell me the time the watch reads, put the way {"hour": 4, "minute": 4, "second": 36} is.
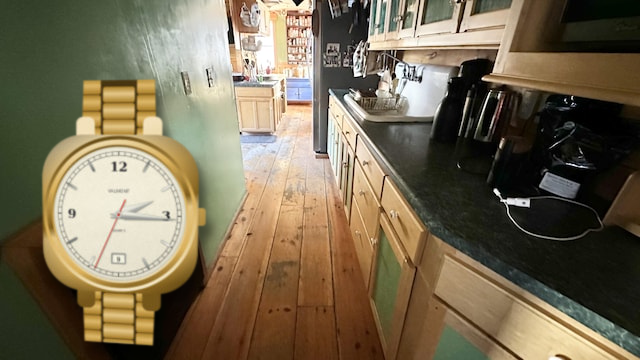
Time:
{"hour": 2, "minute": 15, "second": 34}
